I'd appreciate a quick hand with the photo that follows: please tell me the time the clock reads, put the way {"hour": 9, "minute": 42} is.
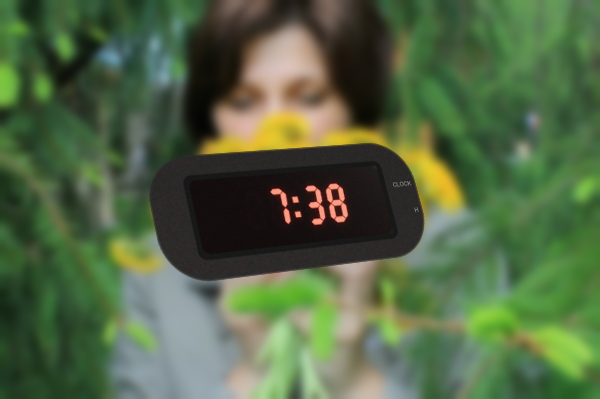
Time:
{"hour": 7, "minute": 38}
